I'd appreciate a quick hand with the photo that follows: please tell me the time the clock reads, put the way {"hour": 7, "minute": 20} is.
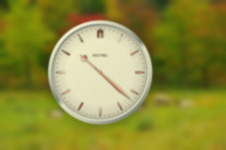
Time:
{"hour": 10, "minute": 22}
